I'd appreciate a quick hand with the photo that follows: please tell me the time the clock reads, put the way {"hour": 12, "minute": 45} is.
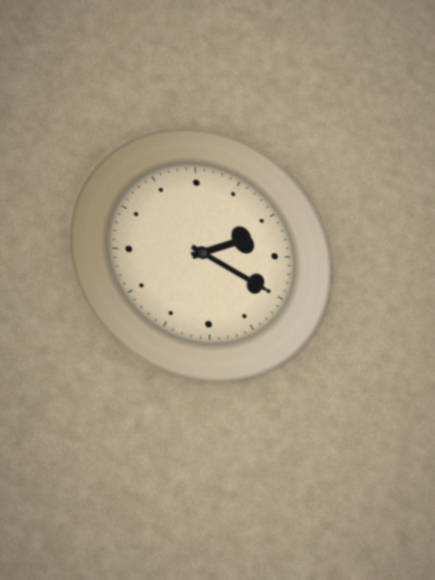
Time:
{"hour": 2, "minute": 20}
